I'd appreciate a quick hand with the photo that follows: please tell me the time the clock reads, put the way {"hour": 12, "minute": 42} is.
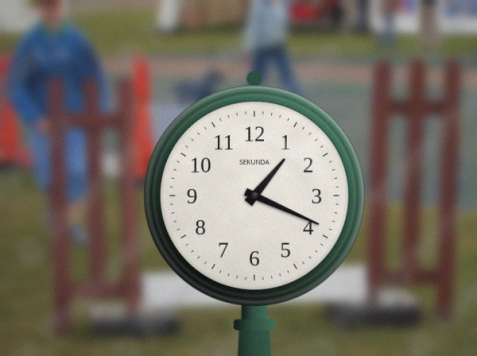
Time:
{"hour": 1, "minute": 19}
